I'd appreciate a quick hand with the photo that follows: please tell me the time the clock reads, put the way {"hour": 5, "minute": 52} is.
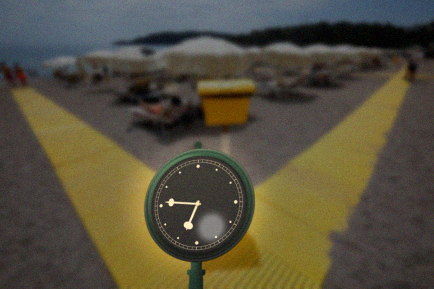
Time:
{"hour": 6, "minute": 46}
